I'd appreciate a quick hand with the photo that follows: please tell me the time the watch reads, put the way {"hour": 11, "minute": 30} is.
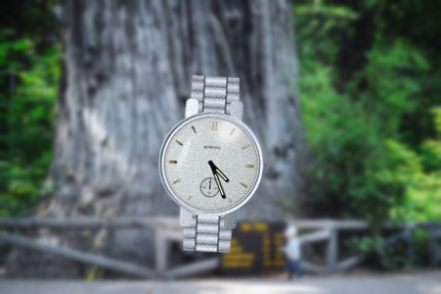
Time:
{"hour": 4, "minute": 26}
